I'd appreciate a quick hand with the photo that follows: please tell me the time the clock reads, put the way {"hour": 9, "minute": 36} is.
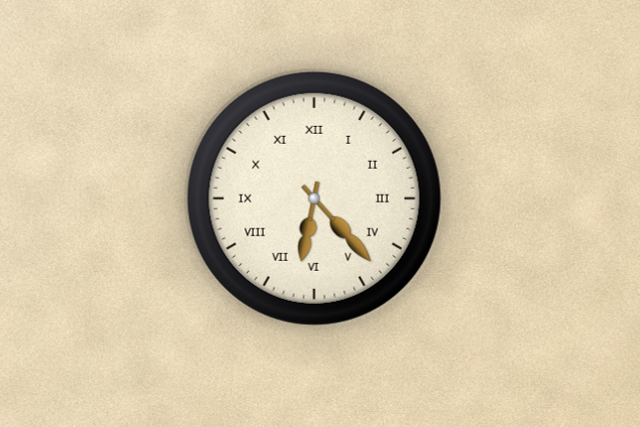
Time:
{"hour": 6, "minute": 23}
